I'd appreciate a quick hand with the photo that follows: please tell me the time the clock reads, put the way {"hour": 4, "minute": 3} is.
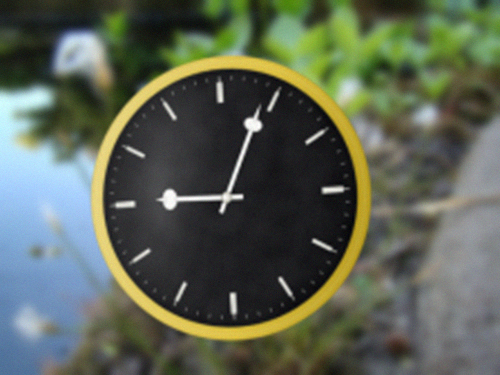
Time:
{"hour": 9, "minute": 4}
